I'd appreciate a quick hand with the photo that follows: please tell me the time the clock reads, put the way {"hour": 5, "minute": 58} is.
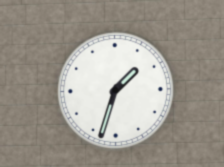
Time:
{"hour": 1, "minute": 33}
